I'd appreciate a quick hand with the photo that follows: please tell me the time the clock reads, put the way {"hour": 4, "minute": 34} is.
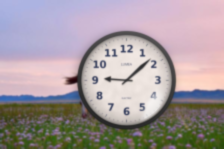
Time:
{"hour": 9, "minute": 8}
